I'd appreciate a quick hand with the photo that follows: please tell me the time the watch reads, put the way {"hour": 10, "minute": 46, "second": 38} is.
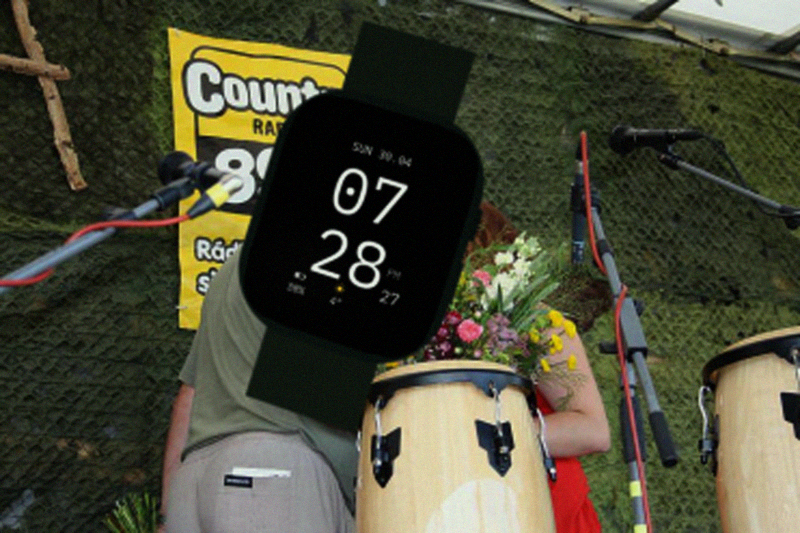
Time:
{"hour": 7, "minute": 28, "second": 27}
